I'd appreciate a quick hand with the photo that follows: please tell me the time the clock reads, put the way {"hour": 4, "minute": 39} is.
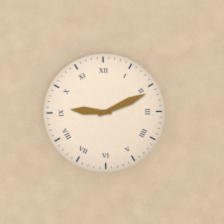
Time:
{"hour": 9, "minute": 11}
